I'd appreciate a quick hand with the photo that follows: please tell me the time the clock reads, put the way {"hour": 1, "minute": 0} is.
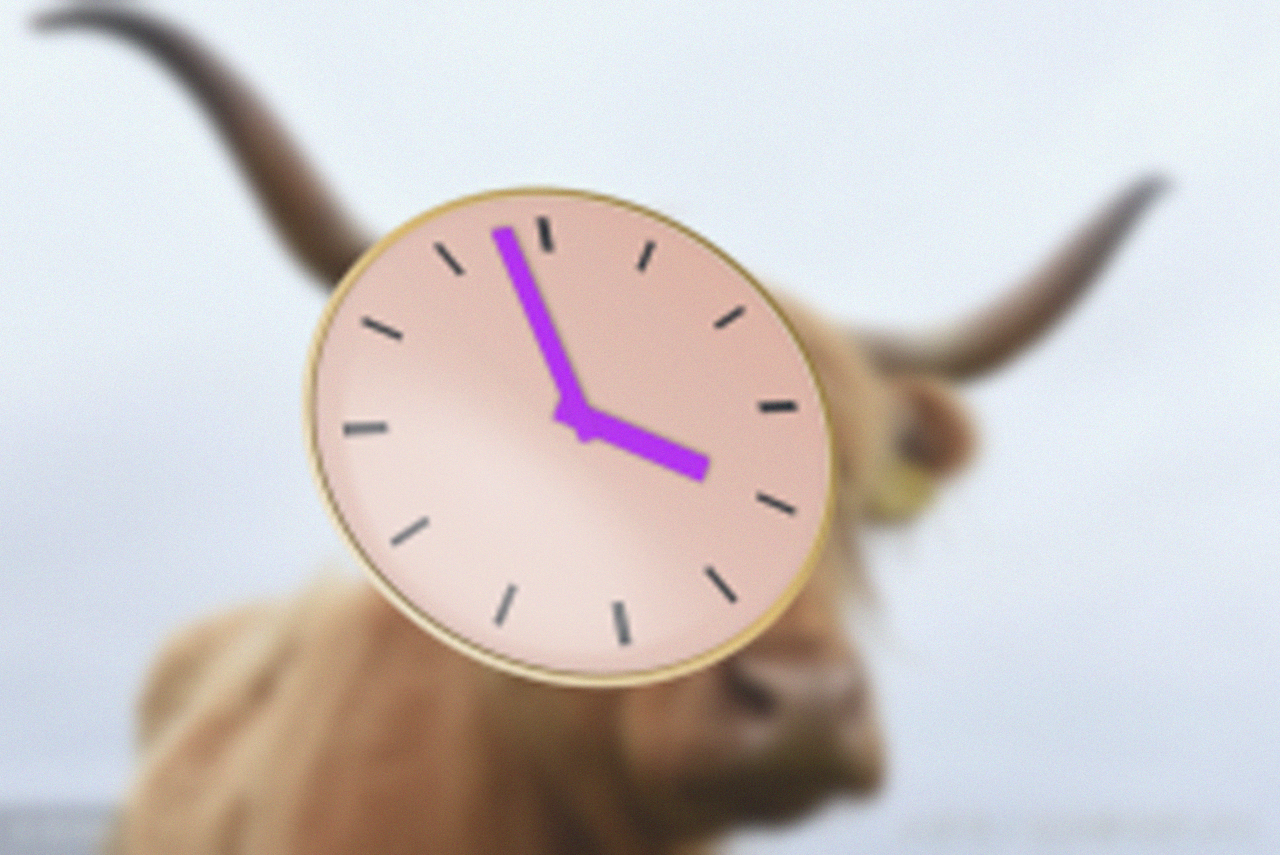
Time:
{"hour": 3, "minute": 58}
